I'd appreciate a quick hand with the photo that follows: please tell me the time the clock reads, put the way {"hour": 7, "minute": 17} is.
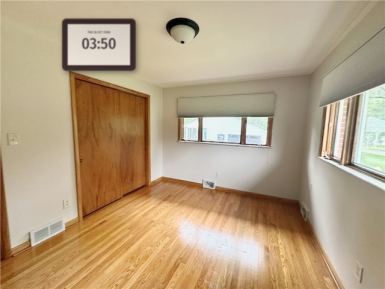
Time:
{"hour": 3, "minute": 50}
